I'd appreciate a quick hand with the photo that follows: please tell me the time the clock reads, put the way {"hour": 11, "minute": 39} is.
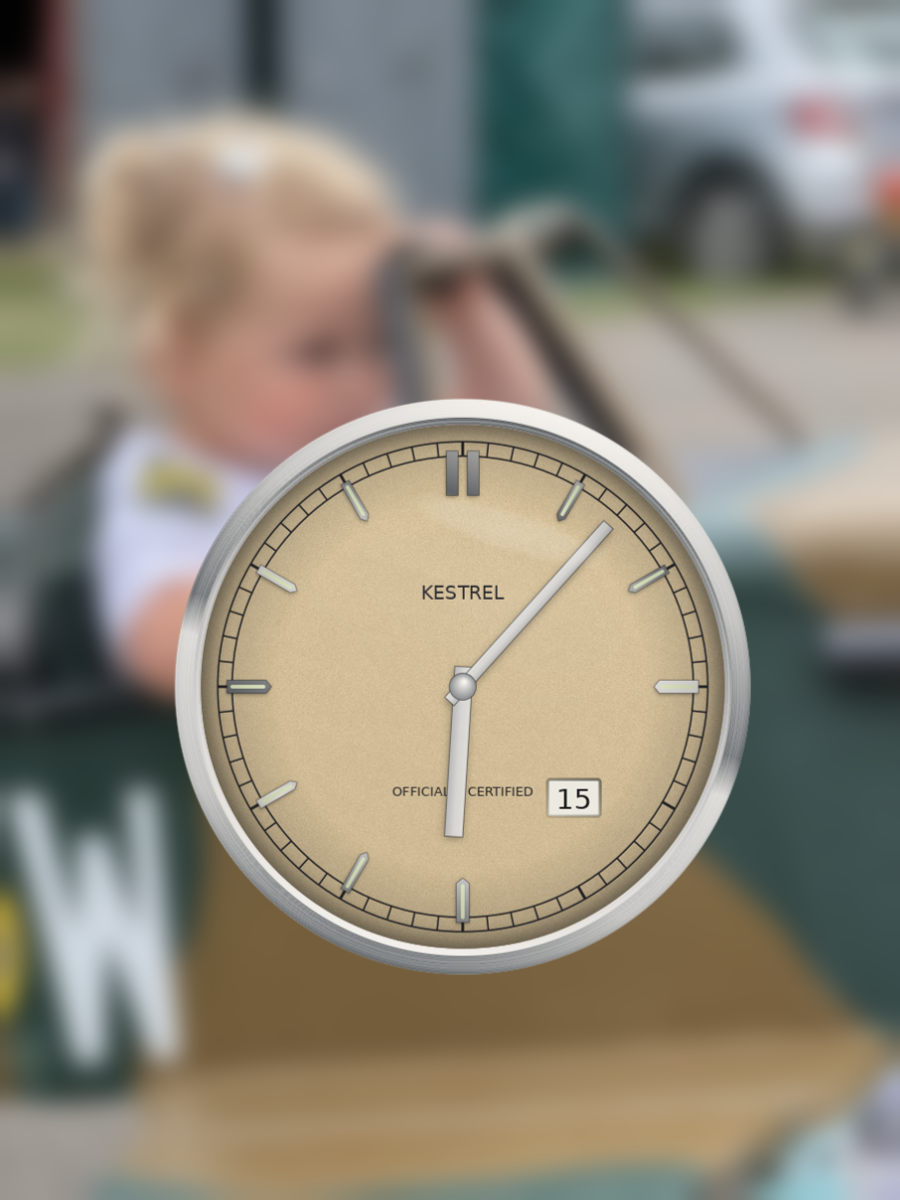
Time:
{"hour": 6, "minute": 7}
